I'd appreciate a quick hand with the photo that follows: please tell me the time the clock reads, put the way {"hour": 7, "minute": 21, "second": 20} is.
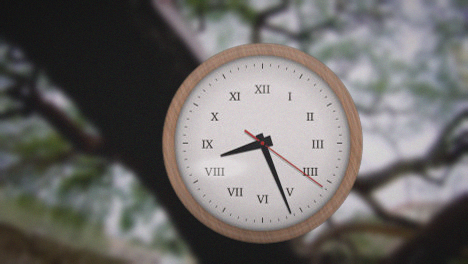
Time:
{"hour": 8, "minute": 26, "second": 21}
